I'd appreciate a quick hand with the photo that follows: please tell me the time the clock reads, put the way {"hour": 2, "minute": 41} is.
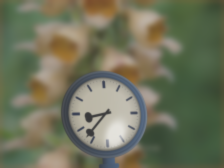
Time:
{"hour": 8, "minute": 37}
